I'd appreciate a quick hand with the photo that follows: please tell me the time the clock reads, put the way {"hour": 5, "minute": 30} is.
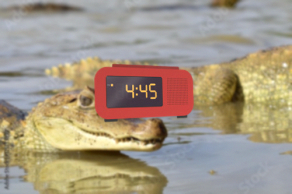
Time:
{"hour": 4, "minute": 45}
